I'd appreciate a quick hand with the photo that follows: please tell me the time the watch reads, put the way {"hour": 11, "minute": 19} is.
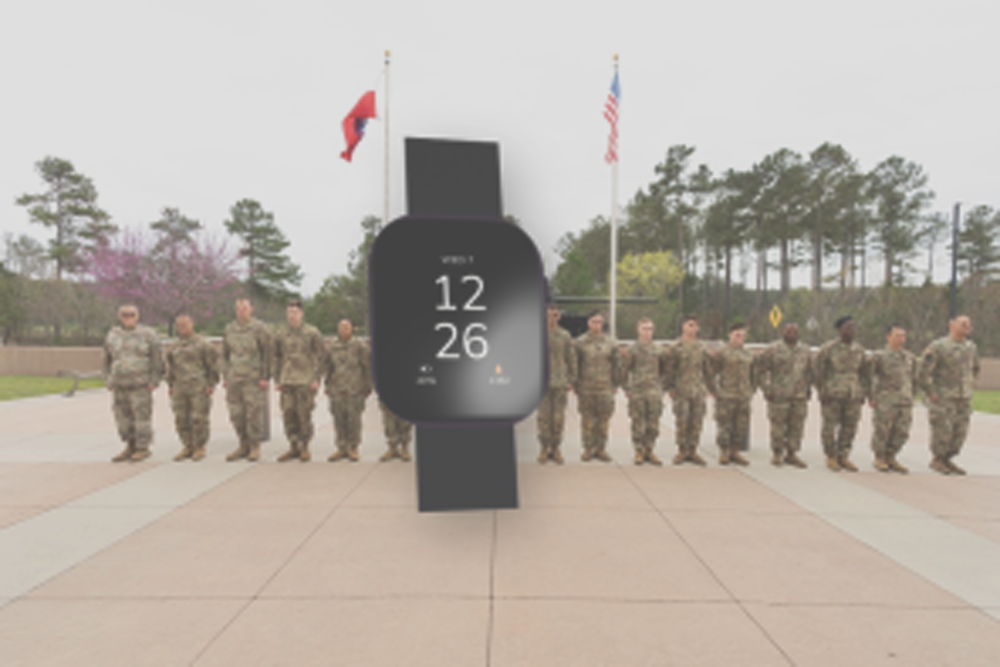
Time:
{"hour": 12, "minute": 26}
